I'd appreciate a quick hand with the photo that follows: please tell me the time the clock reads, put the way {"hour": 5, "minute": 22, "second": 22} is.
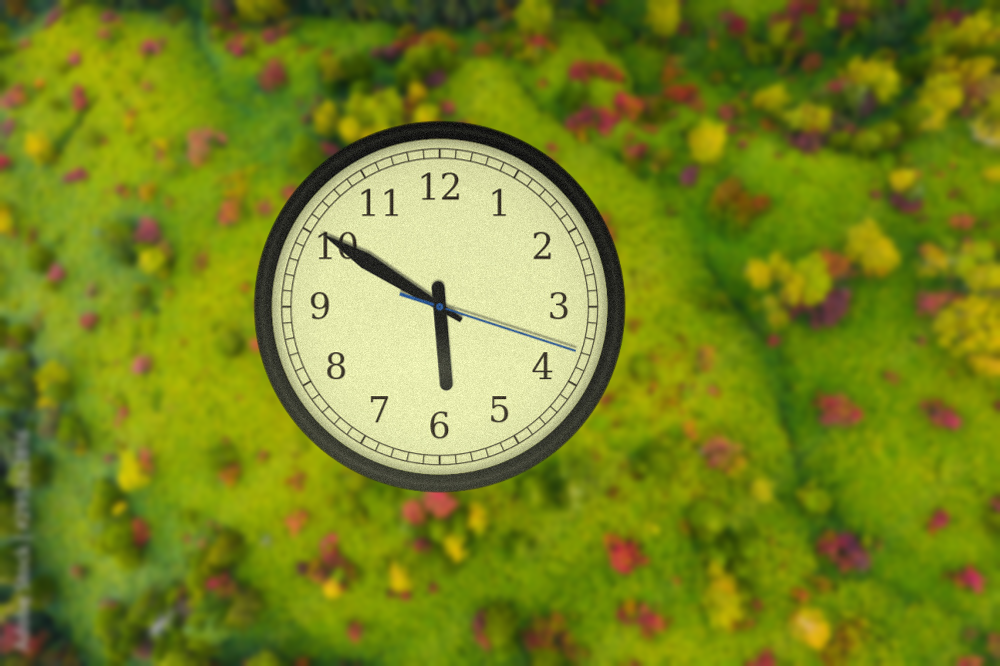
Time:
{"hour": 5, "minute": 50, "second": 18}
